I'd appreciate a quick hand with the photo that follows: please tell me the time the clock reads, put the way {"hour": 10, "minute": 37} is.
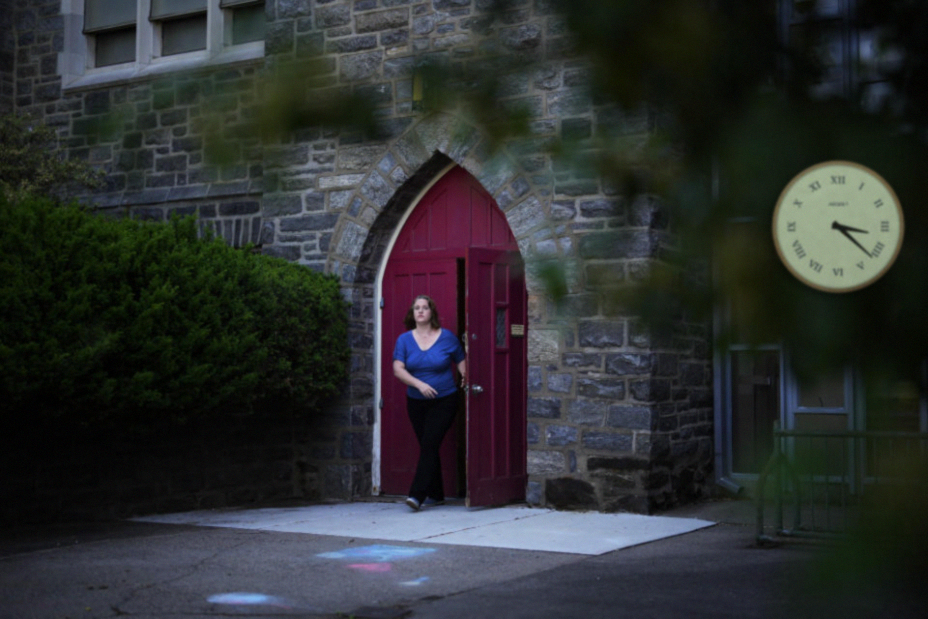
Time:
{"hour": 3, "minute": 22}
